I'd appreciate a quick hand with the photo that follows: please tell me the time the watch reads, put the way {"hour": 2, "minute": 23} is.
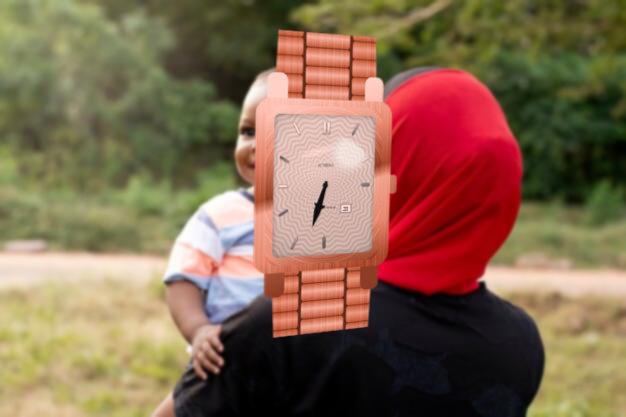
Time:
{"hour": 6, "minute": 33}
